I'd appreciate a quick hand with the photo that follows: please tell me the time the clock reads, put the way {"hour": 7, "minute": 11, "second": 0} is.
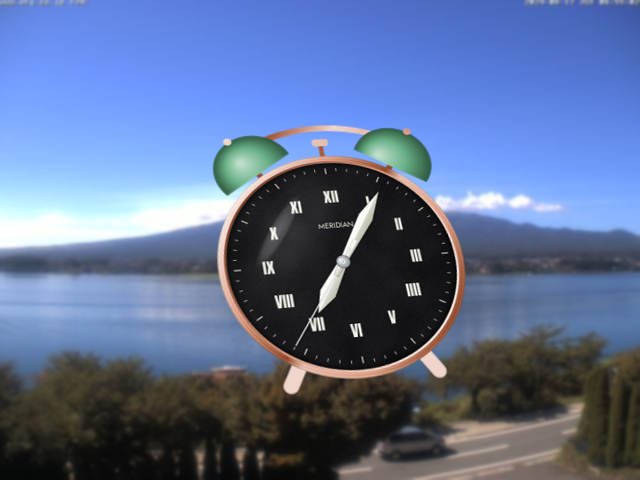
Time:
{"hour": 7, "minute": 5, "second": 36}
